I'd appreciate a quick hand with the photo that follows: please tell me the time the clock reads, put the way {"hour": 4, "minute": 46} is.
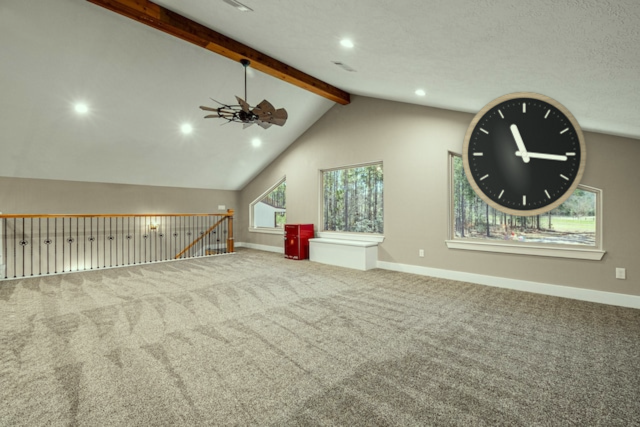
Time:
{"hour": 11, "minute": 16}
